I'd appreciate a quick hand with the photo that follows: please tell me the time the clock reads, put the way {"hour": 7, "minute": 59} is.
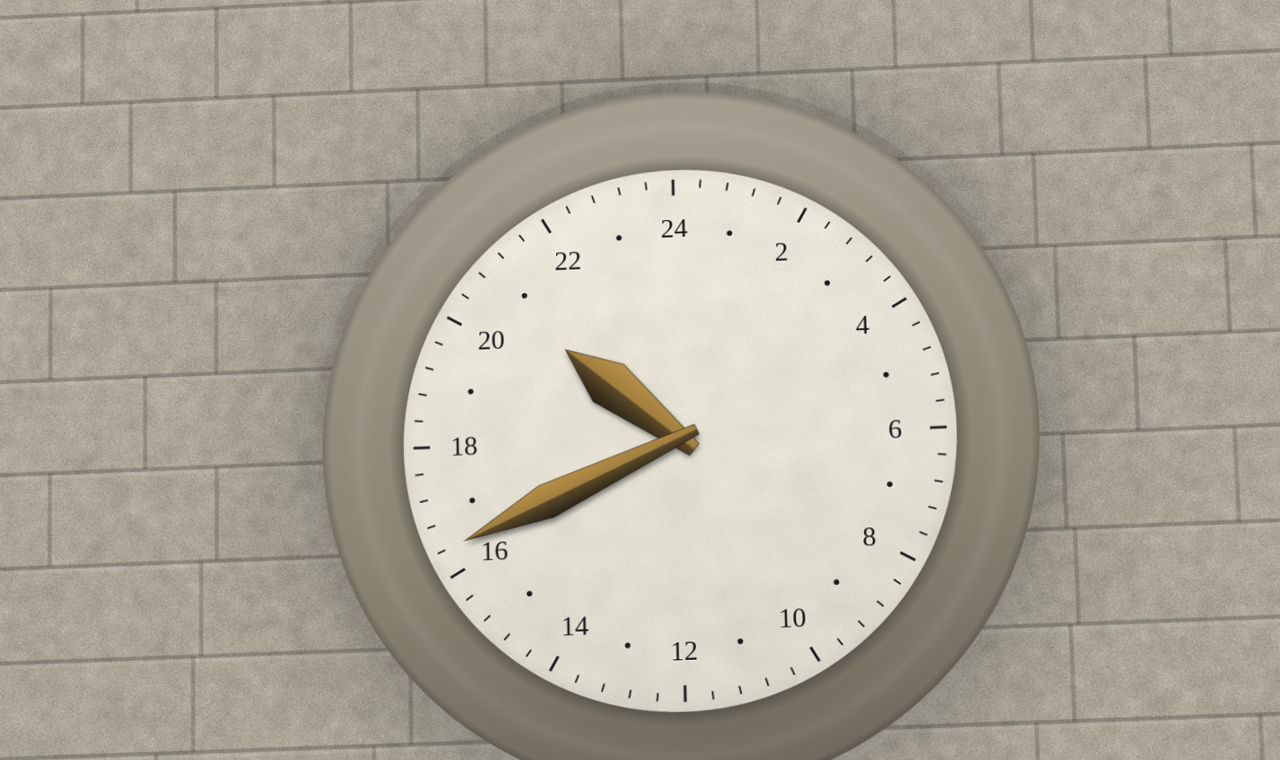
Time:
{"hour": 20, "minute": 41}
